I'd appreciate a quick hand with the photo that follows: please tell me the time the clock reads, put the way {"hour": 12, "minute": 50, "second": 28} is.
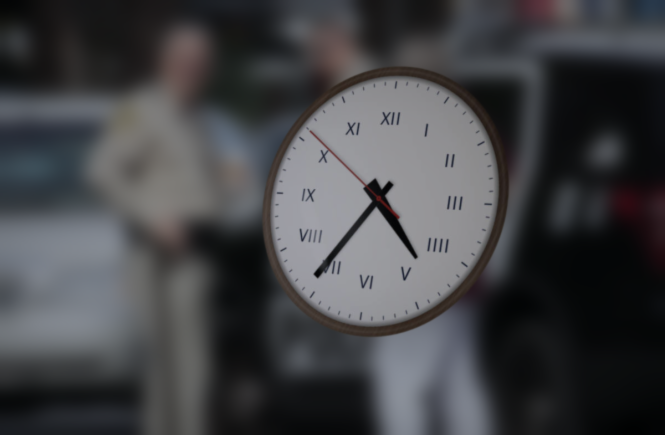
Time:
{"hour": 4, "minute": 35, "second": 51}
